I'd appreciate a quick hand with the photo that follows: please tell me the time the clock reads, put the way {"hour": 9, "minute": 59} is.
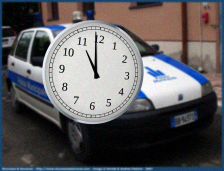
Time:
{"hour": 10, "minute": 59}
